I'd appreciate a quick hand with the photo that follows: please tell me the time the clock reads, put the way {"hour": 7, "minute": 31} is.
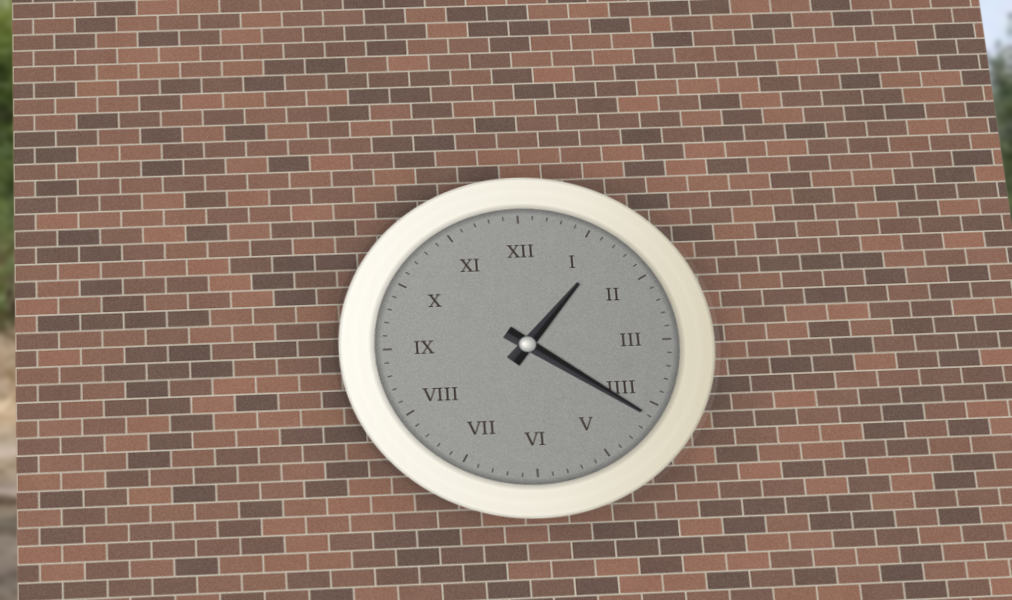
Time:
{"hour": 1, "minute": 21}
